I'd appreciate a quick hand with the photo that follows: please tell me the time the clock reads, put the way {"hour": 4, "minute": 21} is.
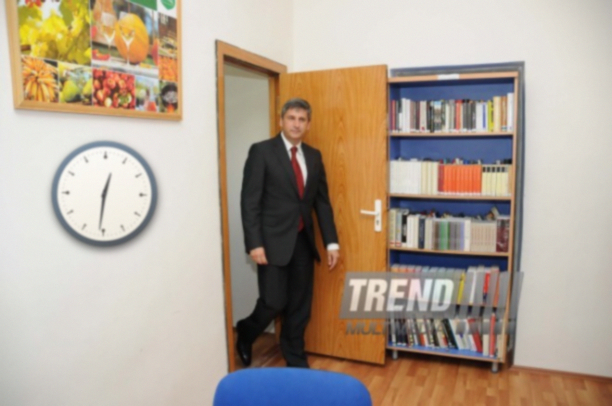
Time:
{"hour": 12, "minute": 31}
